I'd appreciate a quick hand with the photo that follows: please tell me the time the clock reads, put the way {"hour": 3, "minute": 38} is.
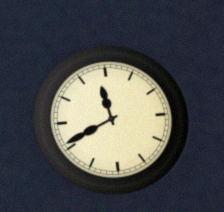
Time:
{"hour": 11, "minute": 41}
